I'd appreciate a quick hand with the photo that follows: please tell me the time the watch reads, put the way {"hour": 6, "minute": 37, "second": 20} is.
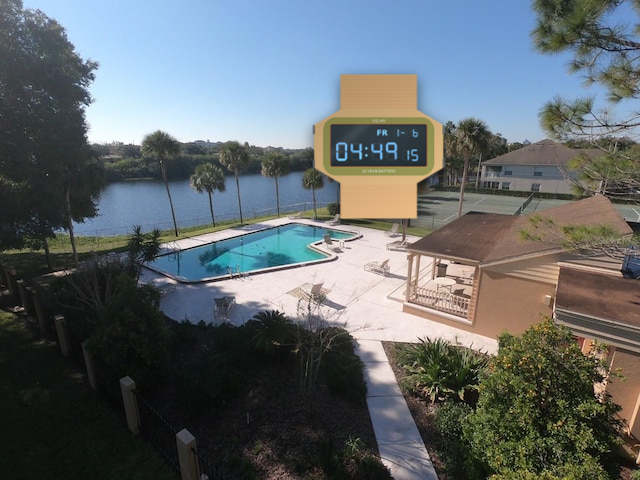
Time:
{"hour": 4, "minute": 49, "second": 15}
